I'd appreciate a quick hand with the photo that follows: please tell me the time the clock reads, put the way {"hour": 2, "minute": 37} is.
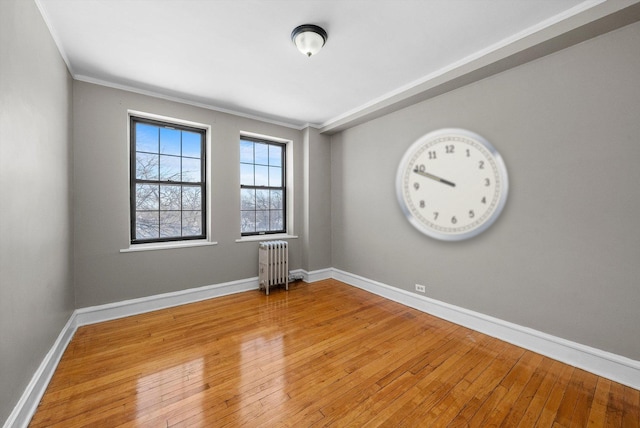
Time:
{"hour": 9, "minute": 49}
